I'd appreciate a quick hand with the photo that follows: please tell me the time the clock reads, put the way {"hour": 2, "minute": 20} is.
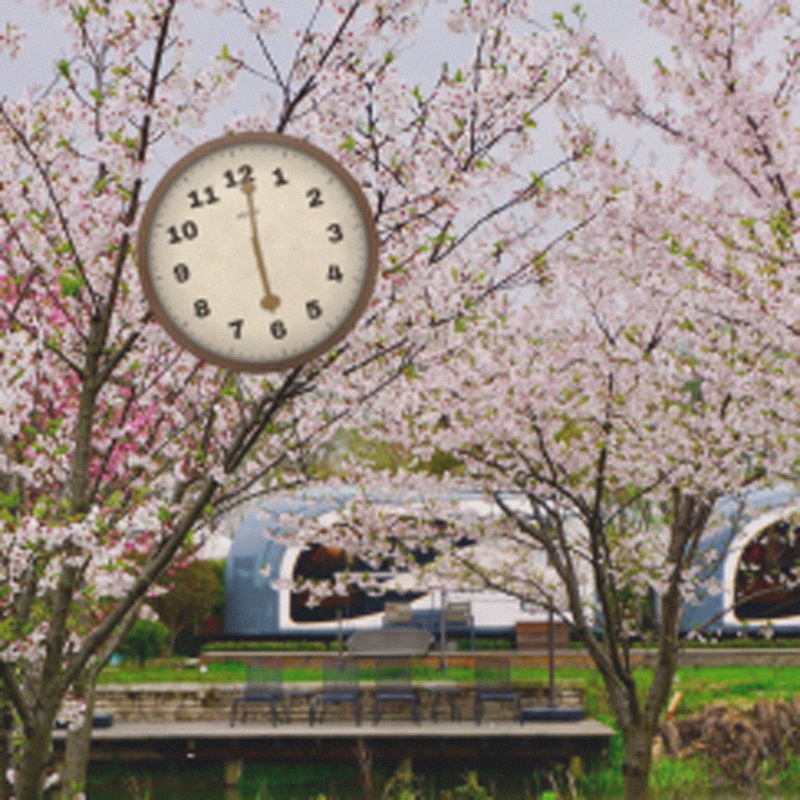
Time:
{"hour": 6, "minute": 1}
